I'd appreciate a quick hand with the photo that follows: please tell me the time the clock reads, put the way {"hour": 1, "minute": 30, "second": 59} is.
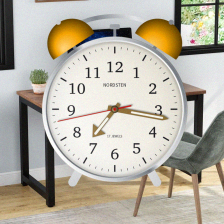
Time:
{"hour": 7, "minute": 16, "second": 43}
